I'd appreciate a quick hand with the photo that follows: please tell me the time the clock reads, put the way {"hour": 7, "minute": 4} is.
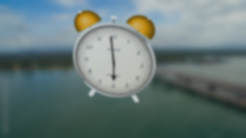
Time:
{"hour": 5, "minute": 59}
